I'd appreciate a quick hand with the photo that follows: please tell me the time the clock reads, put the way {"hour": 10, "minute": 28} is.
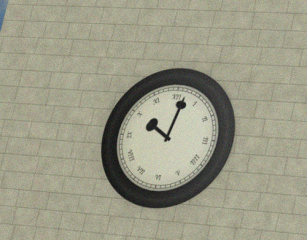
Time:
{"hour": 10, "minute": 2}
